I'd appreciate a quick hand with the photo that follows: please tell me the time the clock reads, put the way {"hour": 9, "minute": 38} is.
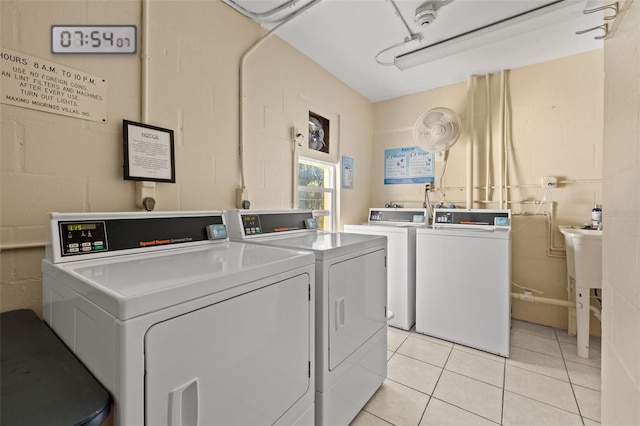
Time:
{"hour": 7, "minute": 54}
